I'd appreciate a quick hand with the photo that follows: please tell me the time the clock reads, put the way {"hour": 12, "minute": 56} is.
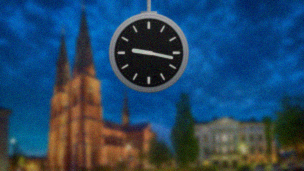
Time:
{"hour": 9, "minute": 17}
